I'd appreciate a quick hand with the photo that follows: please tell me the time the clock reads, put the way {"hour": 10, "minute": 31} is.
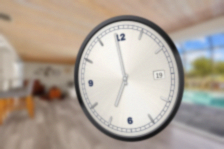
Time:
{"hour": 6, "minute": 59}
